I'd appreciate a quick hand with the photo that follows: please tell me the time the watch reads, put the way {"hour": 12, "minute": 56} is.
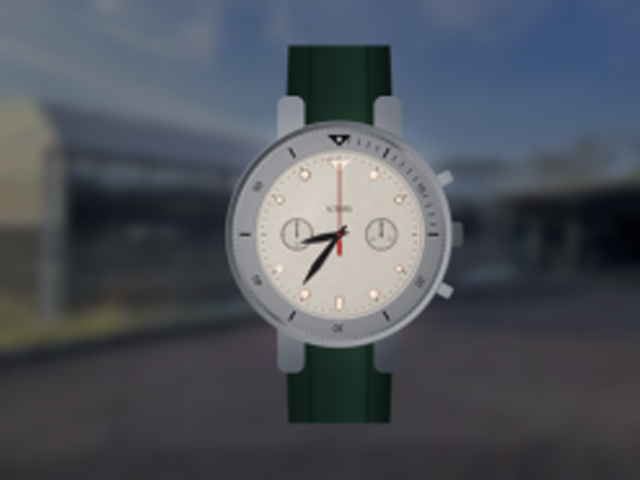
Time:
{"hour": 8, "minute": 36}
